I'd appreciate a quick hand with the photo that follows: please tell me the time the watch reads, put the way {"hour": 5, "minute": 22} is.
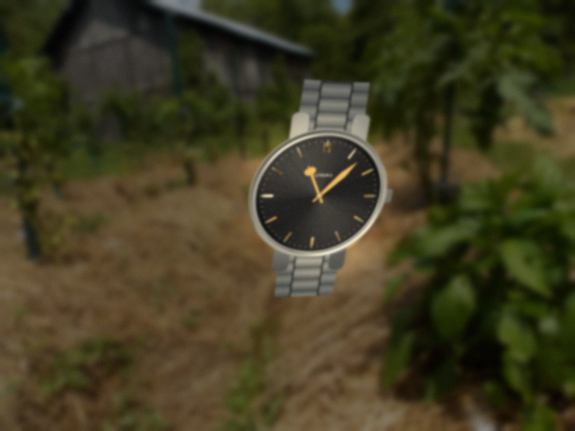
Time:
{"hour": 11, "minute": 7}
